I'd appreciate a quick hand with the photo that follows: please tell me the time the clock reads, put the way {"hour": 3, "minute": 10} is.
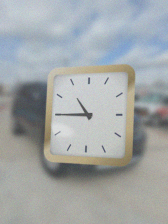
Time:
{"hour": 10, "minute": 45}
